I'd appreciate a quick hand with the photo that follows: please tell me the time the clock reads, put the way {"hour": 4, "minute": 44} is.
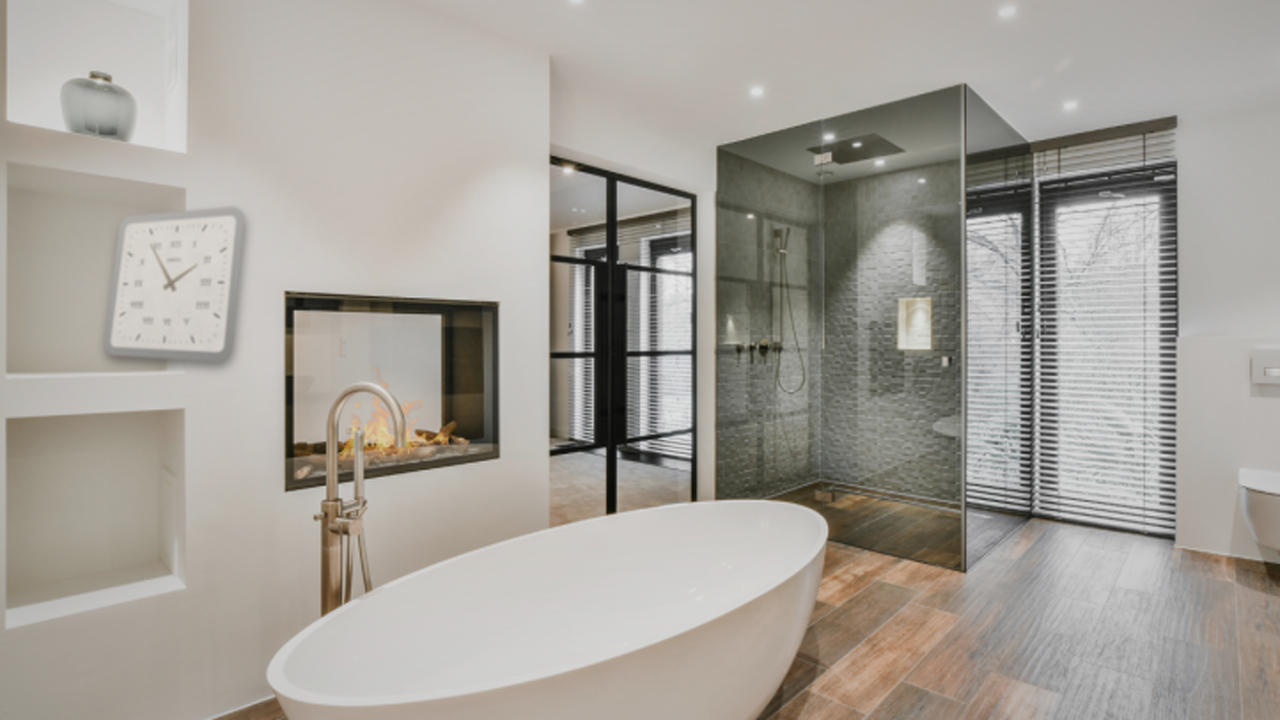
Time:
{"hour": 1, "minute": 54}
